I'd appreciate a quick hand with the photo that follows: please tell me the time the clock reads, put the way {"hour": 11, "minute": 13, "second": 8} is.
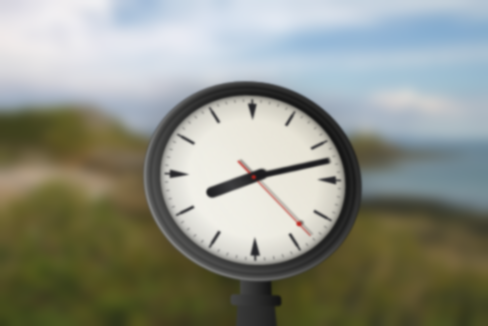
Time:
{"hour": 8, "minute": 12, "second": 23}
